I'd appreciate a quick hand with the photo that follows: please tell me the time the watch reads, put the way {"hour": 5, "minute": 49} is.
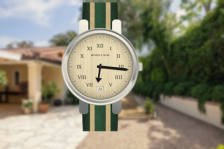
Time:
{"hour": 6, "minute": 16}
